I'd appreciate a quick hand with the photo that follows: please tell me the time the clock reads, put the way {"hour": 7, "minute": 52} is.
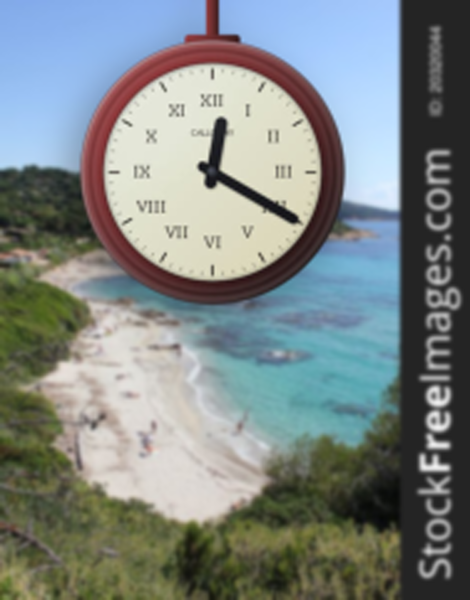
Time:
{"hour": 12, "minute": 20}
